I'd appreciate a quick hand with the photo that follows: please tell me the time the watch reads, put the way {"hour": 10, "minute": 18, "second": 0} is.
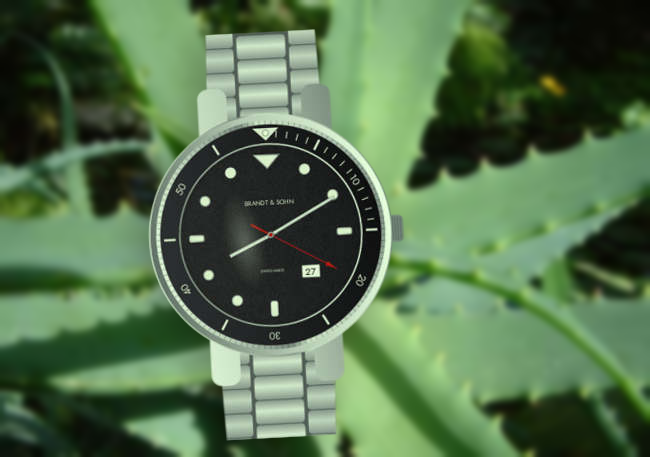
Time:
{"hour": 8, "minute": 10, "second": 20}
